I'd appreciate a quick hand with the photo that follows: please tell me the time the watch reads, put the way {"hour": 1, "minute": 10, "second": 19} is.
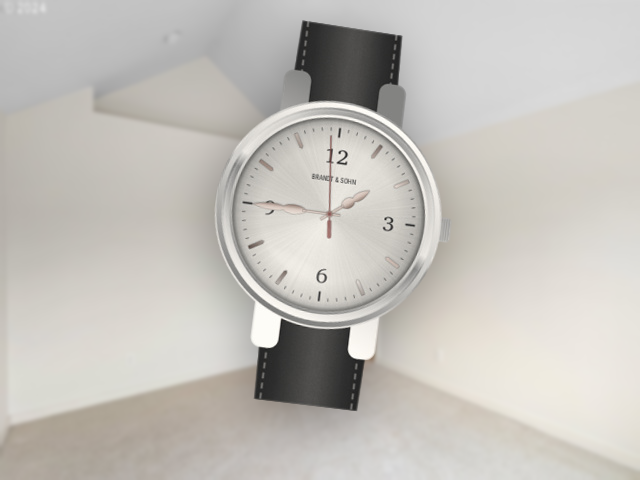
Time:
{"hour": 1, "minute": 44, "second": 59}
